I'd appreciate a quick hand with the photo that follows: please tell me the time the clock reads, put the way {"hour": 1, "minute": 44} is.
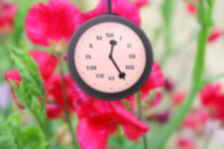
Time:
{"hour": 12, "minute": 25}
